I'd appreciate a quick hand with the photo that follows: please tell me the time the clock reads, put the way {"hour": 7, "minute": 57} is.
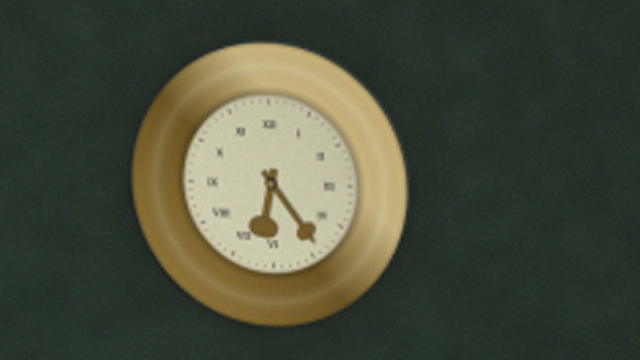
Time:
{"hour": 6, "minute": 24}
